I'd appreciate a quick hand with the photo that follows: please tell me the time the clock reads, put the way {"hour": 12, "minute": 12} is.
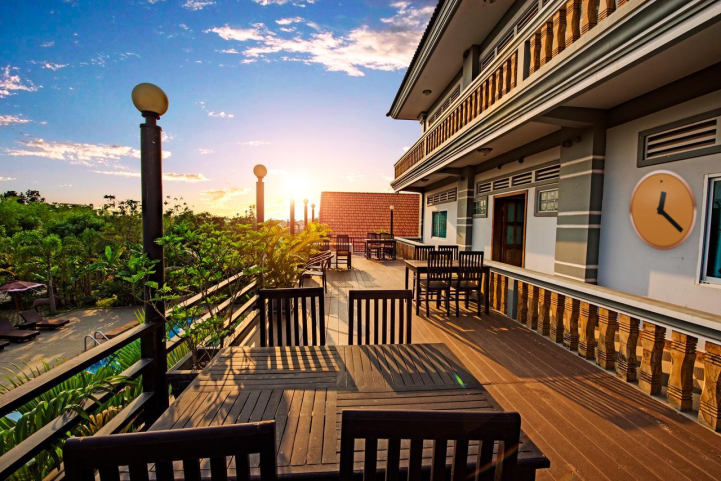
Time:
{"hour": 12, "minute": 21}
